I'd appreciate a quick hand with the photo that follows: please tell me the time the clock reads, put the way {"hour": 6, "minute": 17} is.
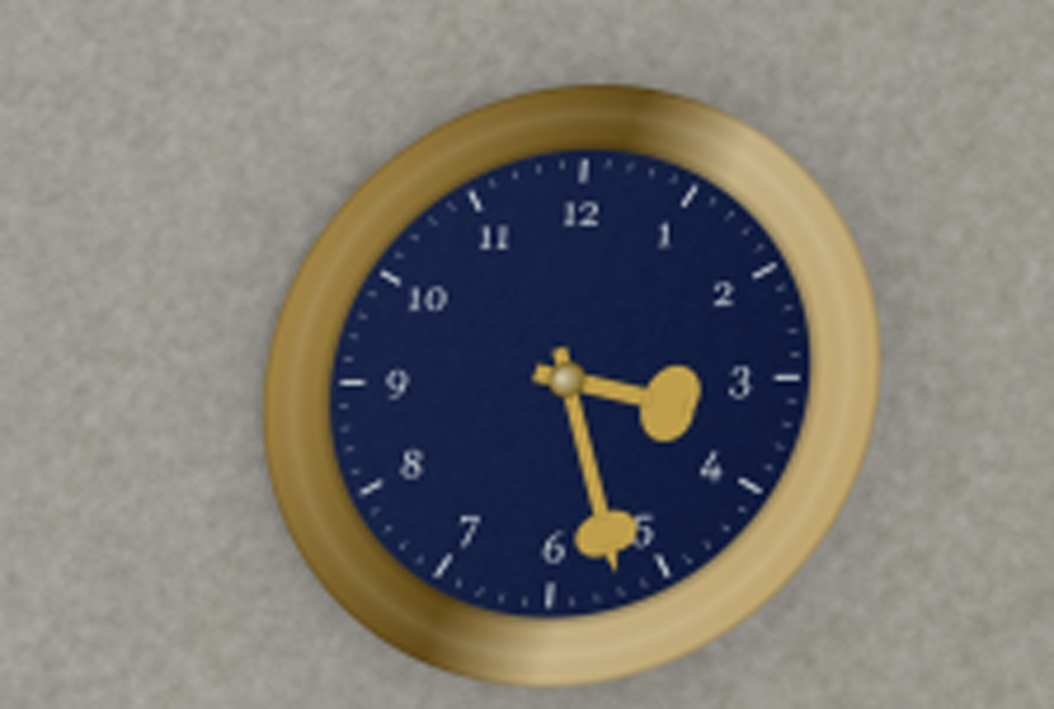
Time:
{"hour": 3, "minute": 27}
